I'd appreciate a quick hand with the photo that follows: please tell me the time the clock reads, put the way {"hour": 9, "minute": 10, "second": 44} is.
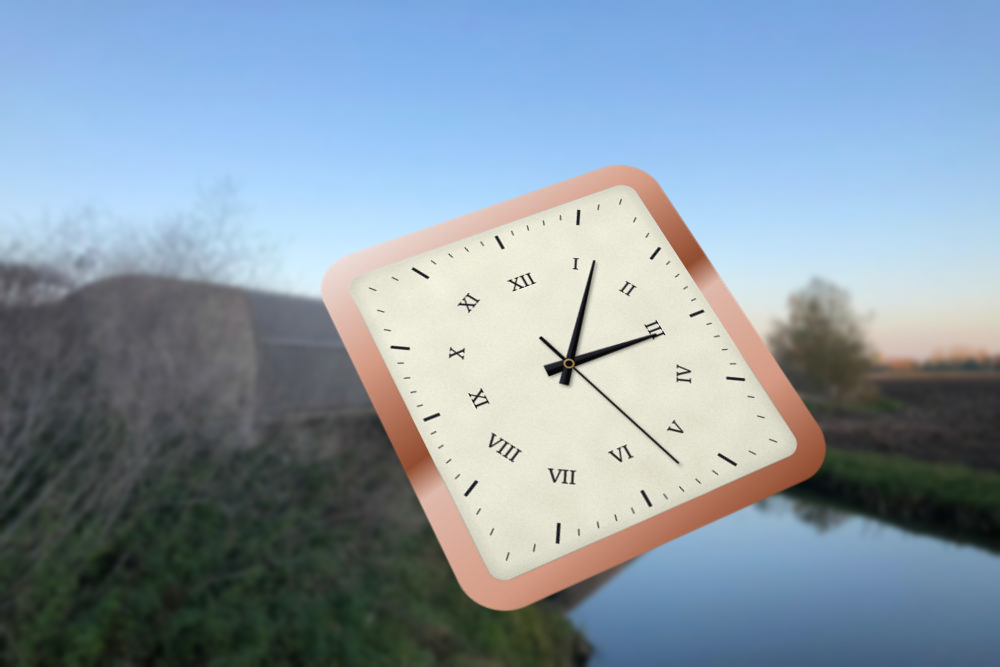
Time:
{"hour": 3, "minute": 6, "second": 27}
